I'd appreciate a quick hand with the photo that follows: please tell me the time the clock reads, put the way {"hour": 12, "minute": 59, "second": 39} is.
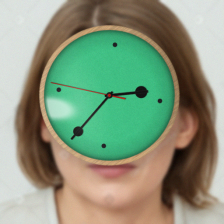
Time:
{"hour": 2, "minute": 35, "second": 46}
